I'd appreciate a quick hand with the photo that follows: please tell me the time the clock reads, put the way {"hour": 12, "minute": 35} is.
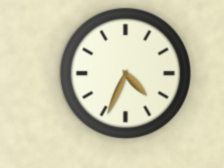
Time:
{"hour": 4, "minute": 34}
